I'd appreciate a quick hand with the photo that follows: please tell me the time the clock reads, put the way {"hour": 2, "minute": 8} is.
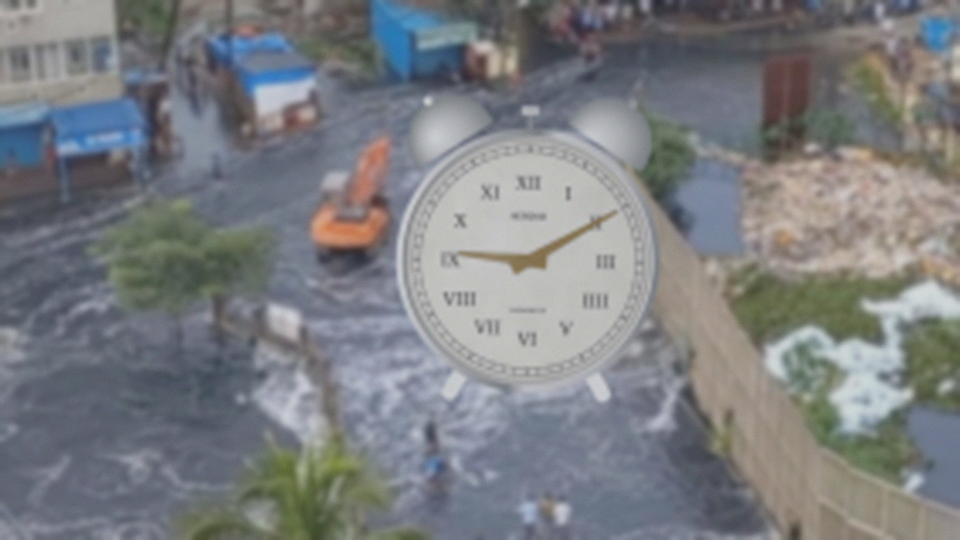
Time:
{"hour": 9, "minute": 10}
